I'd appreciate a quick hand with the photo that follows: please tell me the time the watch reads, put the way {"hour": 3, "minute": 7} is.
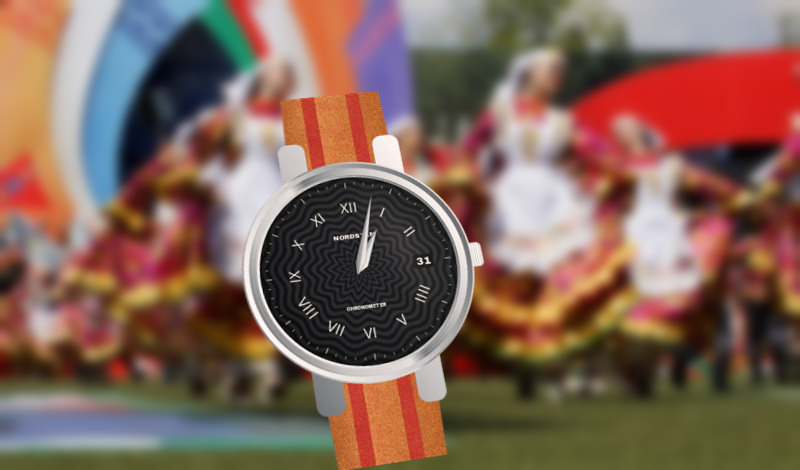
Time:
{"hour": 1, "minute": 3}
